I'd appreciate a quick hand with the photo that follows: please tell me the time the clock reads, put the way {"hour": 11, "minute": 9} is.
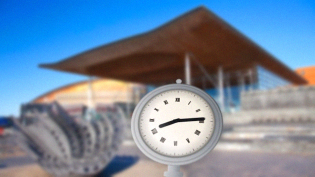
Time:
{"hour": 8, "minute": 14}
